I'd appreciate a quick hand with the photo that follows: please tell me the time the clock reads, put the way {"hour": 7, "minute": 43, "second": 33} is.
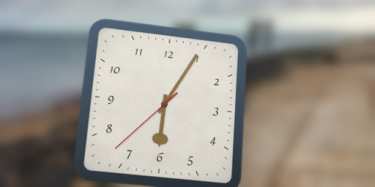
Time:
{"hour": 6, "minute": 4, "second": 37}
